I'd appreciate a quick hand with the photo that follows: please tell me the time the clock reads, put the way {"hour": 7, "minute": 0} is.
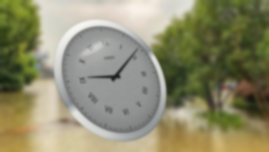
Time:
{"hour": 9, "minute": 9}
